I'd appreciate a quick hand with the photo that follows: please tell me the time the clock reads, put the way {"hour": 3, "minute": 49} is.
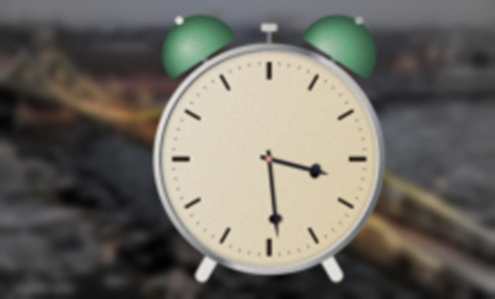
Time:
{"hour": 3, "minute": 29}
